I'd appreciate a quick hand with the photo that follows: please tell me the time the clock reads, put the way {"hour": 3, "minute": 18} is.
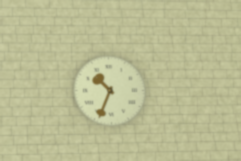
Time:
{"hour": 10, "minute": 34}
